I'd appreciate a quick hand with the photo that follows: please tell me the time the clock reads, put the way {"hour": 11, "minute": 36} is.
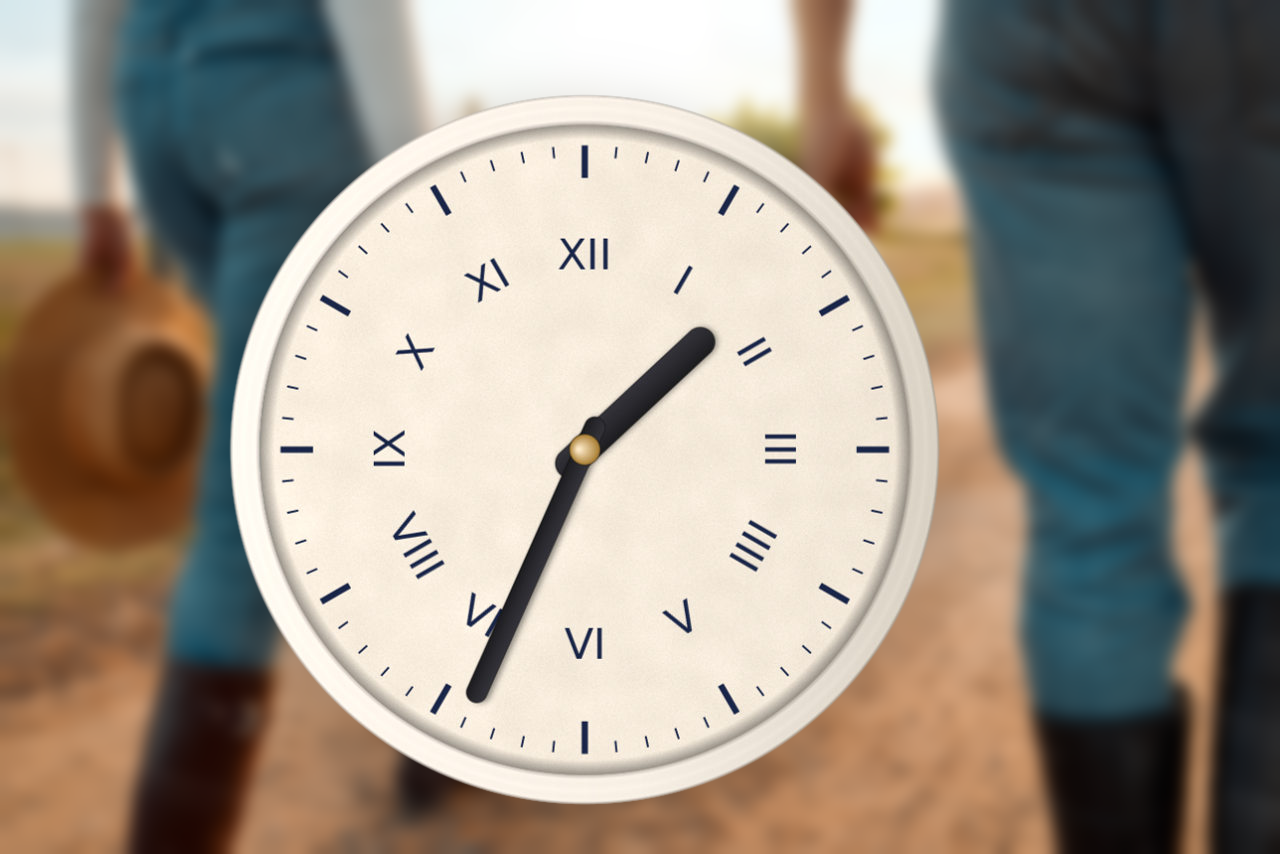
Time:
{"hour": 1, "minute": 34}
